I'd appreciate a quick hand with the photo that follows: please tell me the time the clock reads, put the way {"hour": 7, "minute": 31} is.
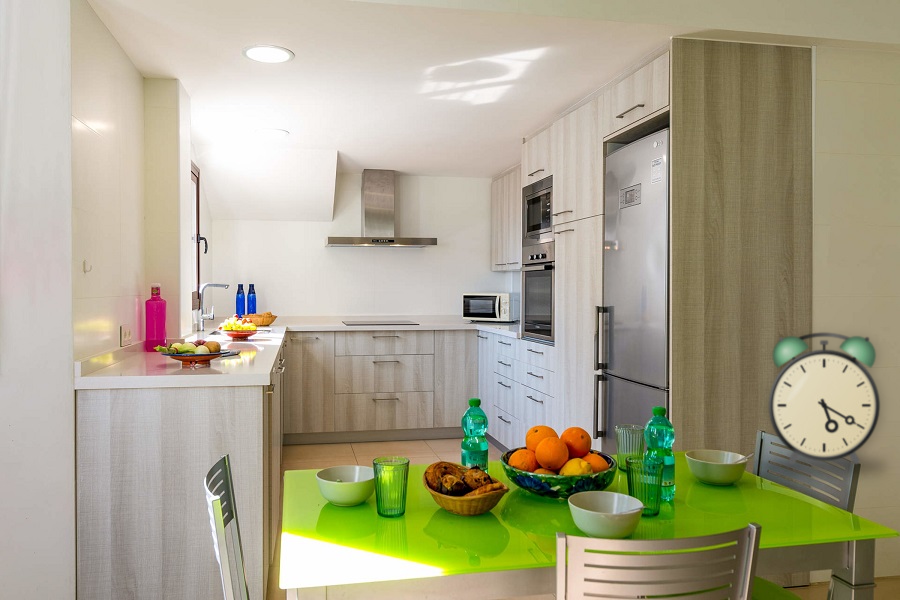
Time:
{"hour": 5, "minute": 20}
